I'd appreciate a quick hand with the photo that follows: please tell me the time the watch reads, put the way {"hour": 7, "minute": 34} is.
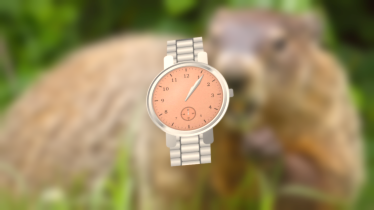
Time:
{"hour": 1, "minute": 6}
